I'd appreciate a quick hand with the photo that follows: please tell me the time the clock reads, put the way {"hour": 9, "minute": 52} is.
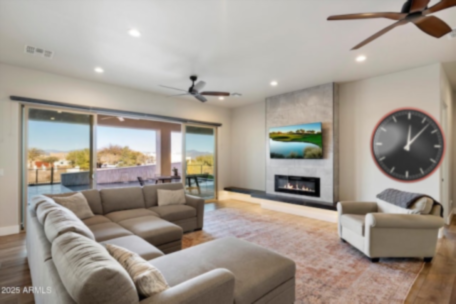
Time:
{"hour": 12, "minute": 7}
